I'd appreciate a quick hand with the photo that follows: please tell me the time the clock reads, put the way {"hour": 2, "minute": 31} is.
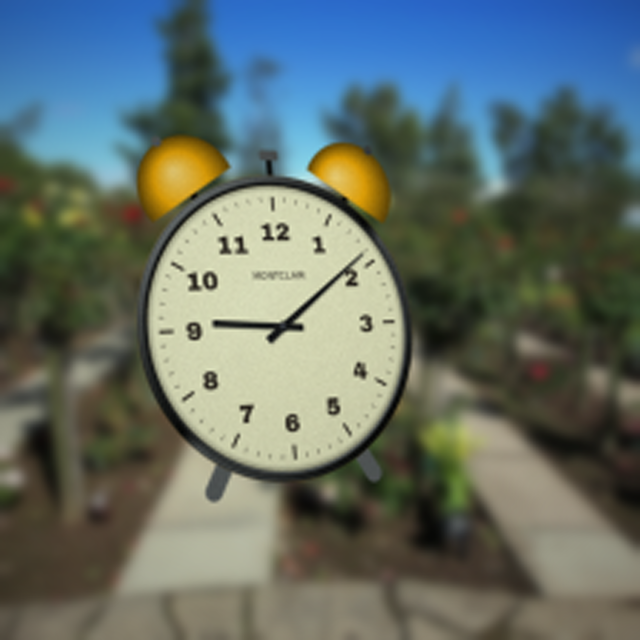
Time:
{"hour": 9, "minute": 9}
